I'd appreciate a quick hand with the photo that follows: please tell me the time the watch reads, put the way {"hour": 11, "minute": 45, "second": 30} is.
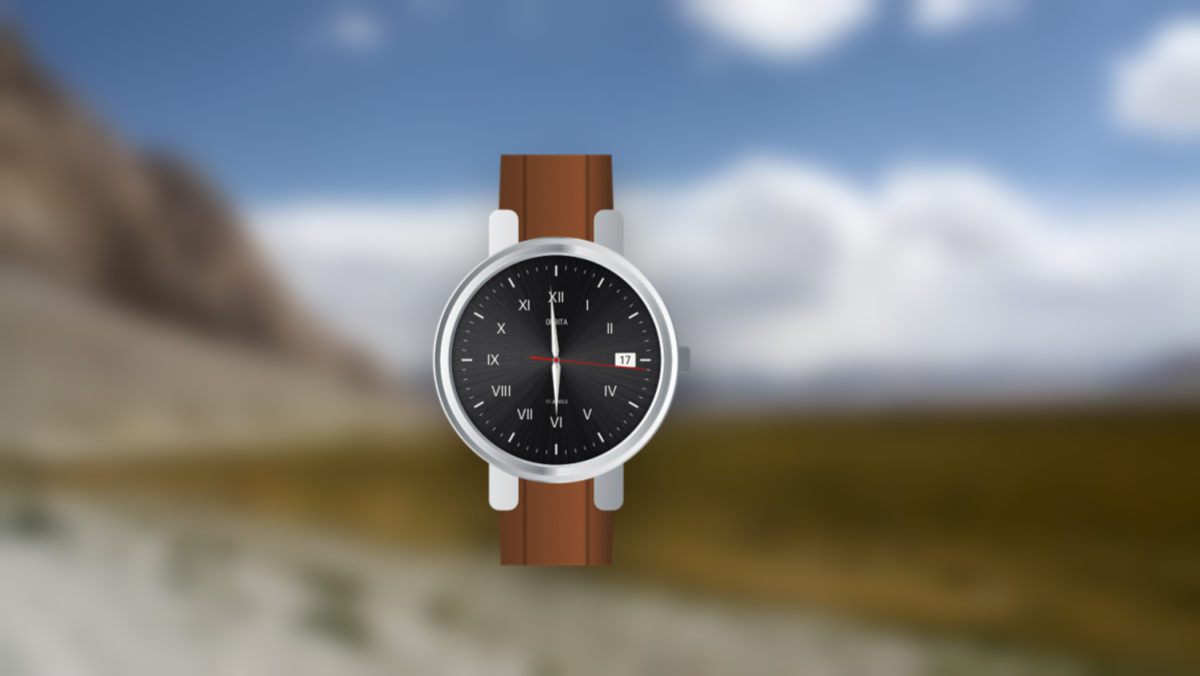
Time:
{"hour": 5, "minute": 59, "second": 16}
